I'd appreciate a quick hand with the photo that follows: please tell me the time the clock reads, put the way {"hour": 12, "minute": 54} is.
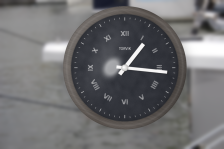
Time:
{"hour": 1, "minute": 16}
